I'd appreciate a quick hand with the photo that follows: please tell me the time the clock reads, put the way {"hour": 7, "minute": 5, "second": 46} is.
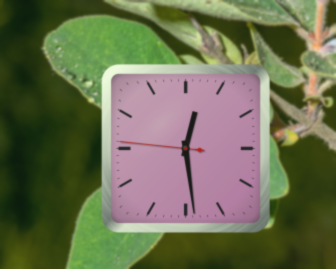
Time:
{"hour": 12, "minute": 28, "second": 46}
